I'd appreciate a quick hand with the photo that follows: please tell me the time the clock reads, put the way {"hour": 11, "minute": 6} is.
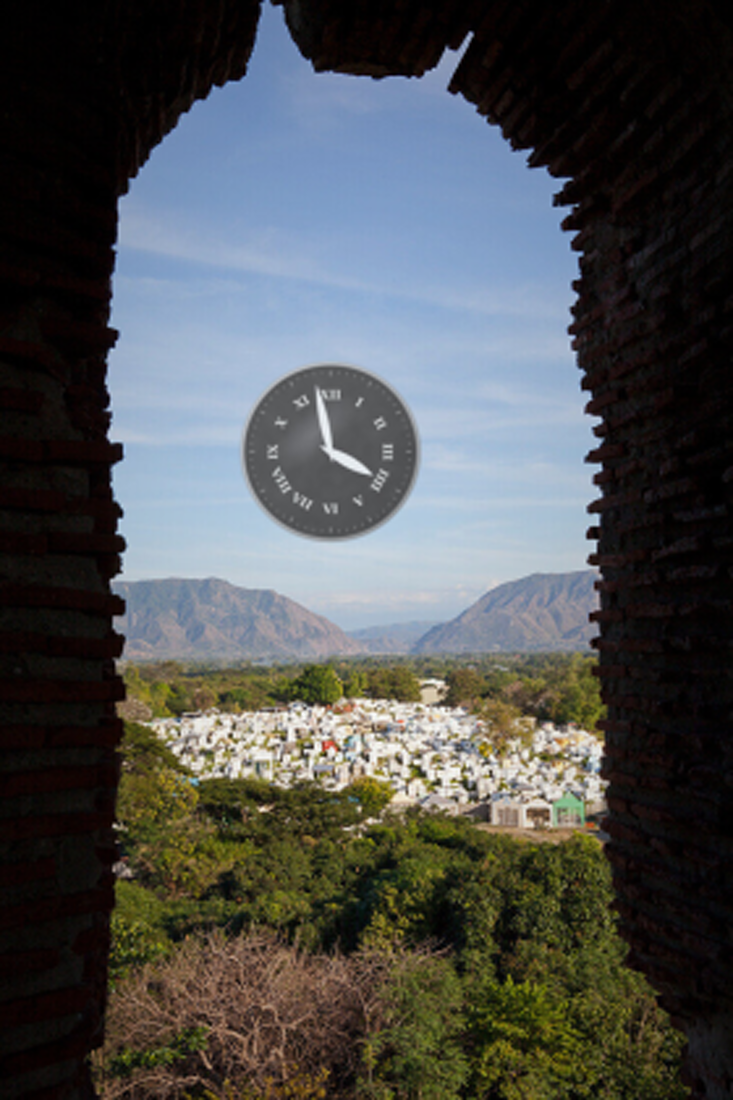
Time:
{"hour": 3, "minute": 58}
